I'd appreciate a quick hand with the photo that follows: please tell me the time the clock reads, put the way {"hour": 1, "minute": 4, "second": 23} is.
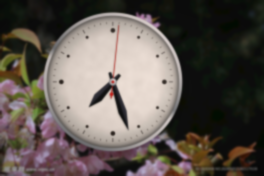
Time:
{"hour": 7, "minute": 27, "second": 1}
